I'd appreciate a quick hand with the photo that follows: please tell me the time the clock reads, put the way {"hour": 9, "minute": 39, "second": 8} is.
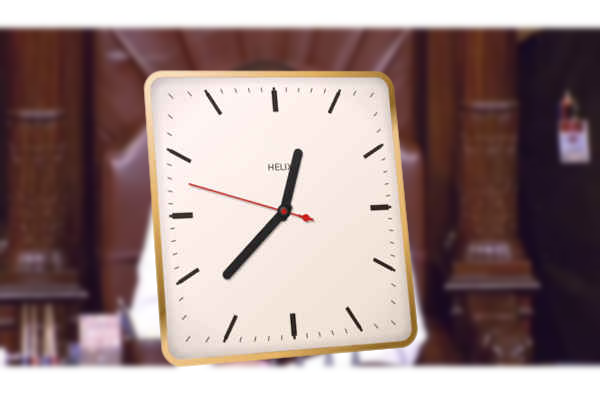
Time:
{"hour": 12, "minute": 37, "second": 48}
